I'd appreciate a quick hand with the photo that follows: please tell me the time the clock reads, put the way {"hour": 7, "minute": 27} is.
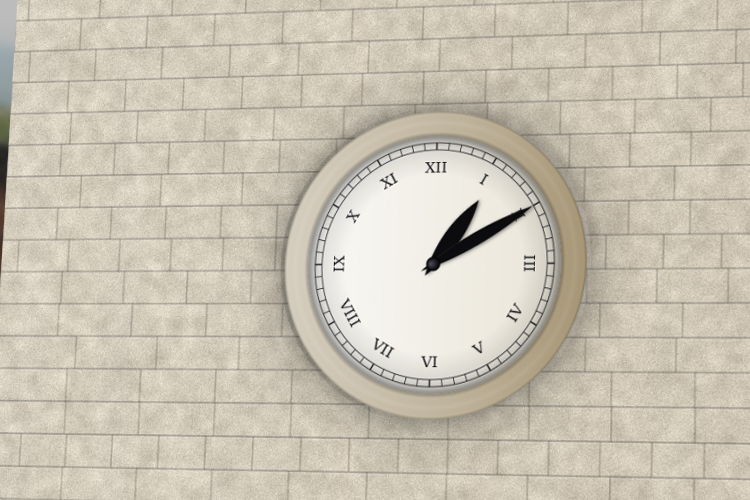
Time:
{"hour": 1, "minute": 10}
